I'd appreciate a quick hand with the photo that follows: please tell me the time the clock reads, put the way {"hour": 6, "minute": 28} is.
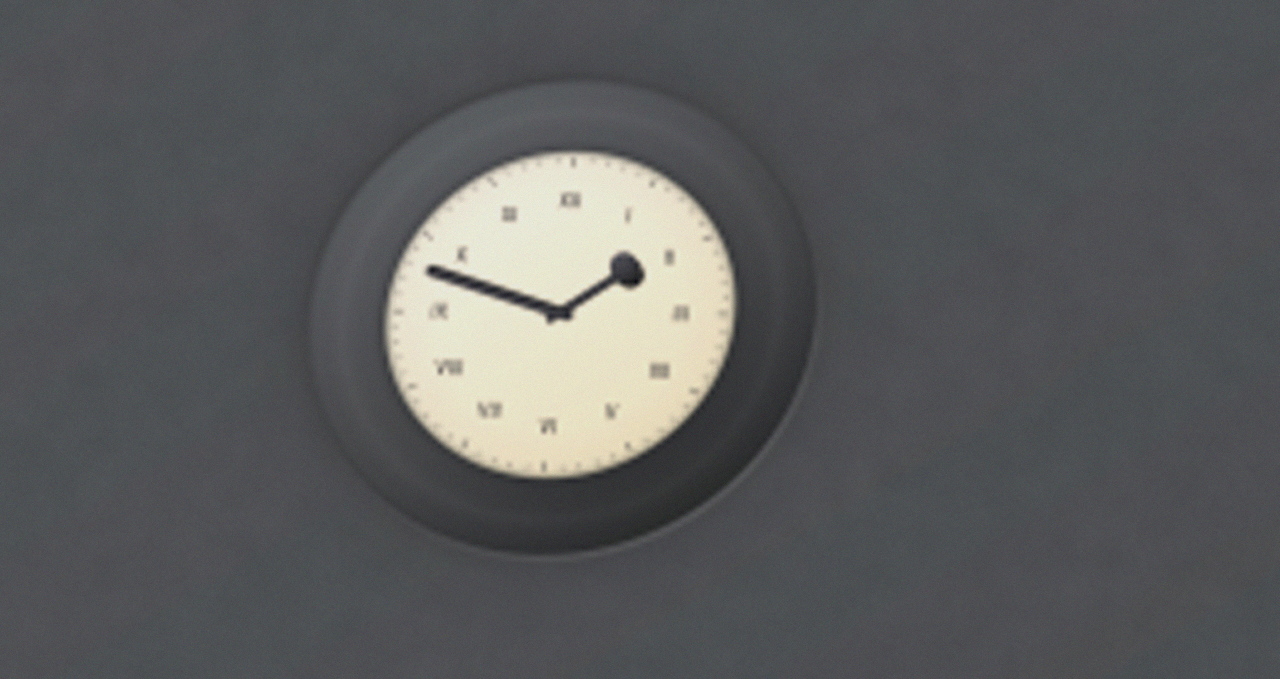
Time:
{"hour": 1, "minute": 48}
